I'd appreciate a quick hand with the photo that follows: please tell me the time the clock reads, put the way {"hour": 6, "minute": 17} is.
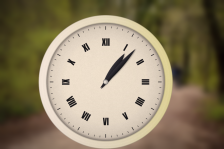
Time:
{"hour": 1, "minute": 7}
